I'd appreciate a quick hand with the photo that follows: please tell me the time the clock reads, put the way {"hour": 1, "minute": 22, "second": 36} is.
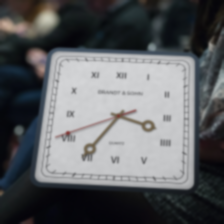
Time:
{"hour": 3, "minute": 35, "second": 41}
